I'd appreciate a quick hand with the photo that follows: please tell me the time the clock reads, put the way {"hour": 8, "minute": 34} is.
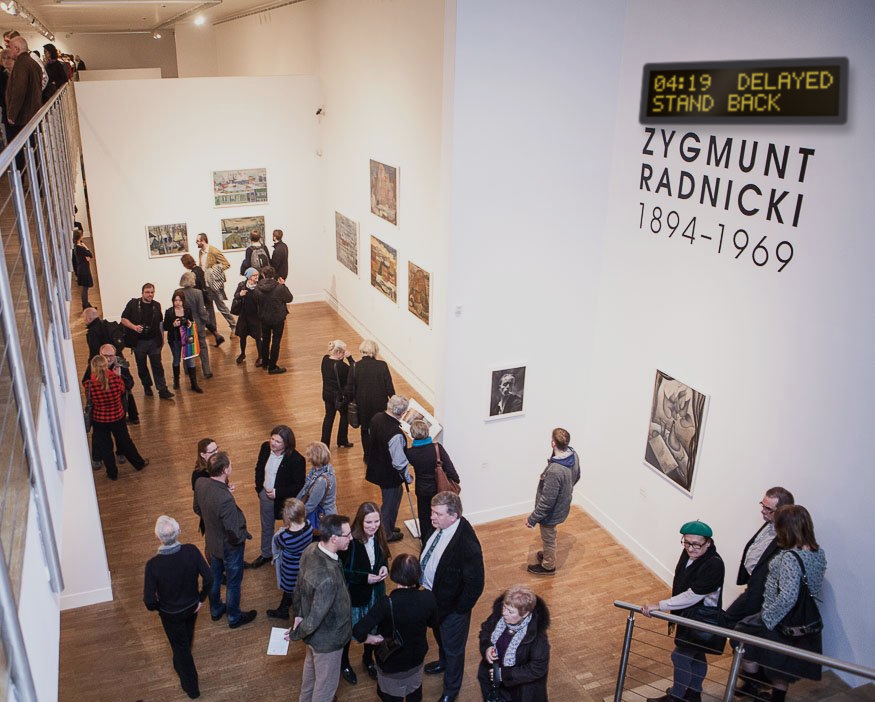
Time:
{"hour": 4, "minute": 19}
